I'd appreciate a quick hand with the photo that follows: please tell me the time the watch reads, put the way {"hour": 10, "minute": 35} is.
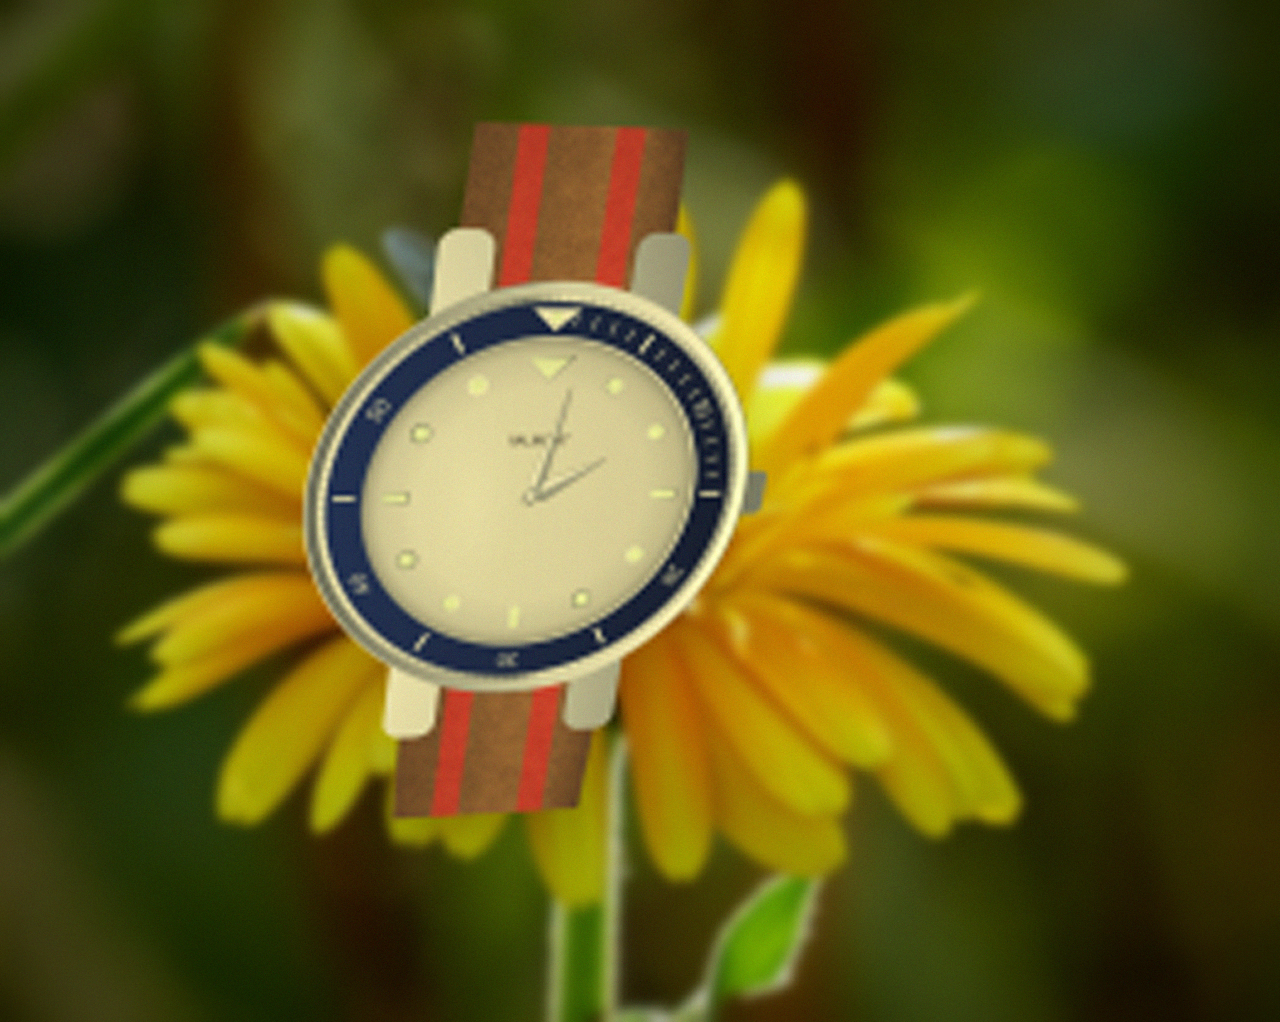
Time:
{"hour": 2, "minute": 2}
